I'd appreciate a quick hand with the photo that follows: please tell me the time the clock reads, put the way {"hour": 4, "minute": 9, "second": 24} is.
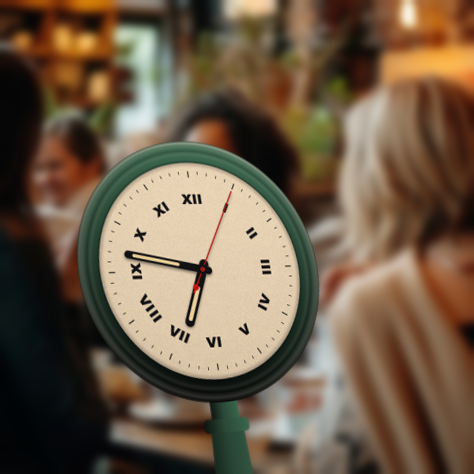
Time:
{"hour": 6, "minute": 47, "second": 5}
